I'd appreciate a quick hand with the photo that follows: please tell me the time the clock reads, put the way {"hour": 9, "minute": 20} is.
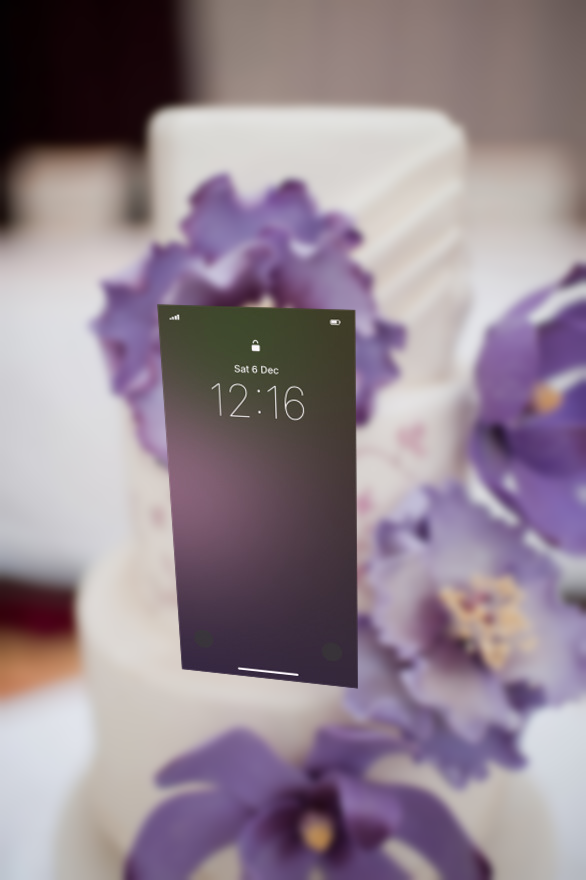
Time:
{"hour": 12, "minute": 16}
